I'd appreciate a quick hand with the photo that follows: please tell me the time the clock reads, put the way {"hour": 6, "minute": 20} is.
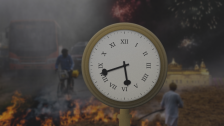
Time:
{"hour": 5, "minute": 42}
